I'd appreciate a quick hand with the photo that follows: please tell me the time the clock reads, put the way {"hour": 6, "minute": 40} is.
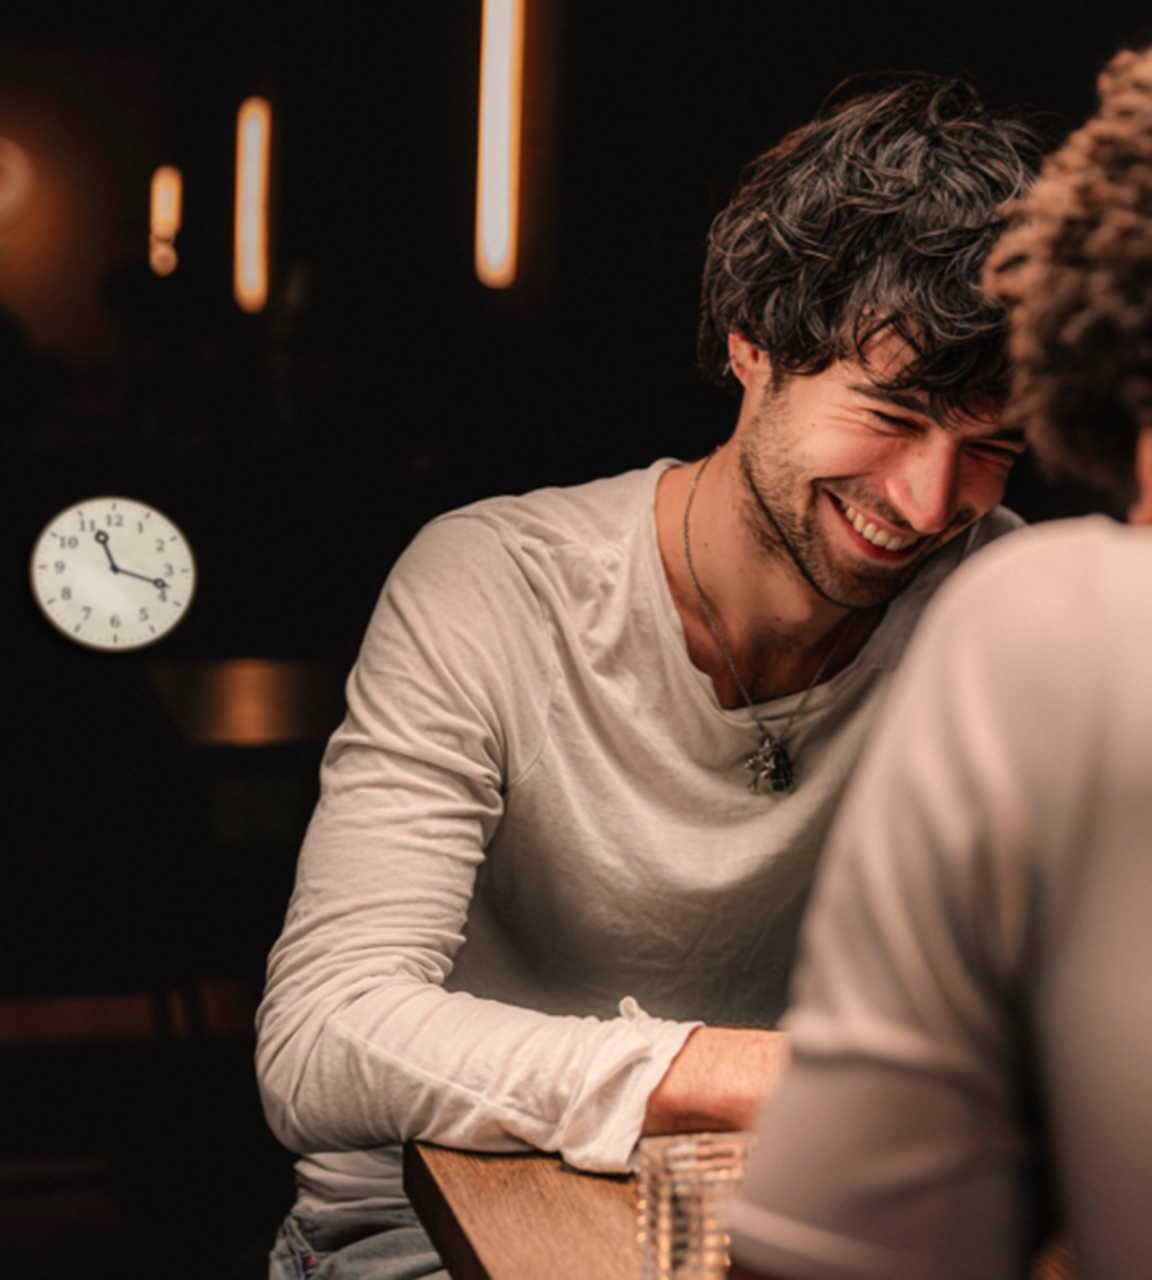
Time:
{"hour": 11, "minute": 18}
